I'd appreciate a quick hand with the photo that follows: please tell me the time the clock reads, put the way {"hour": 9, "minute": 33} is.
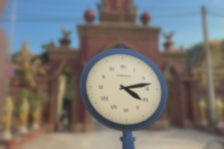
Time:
{"hour": 4, "minute": 13}
